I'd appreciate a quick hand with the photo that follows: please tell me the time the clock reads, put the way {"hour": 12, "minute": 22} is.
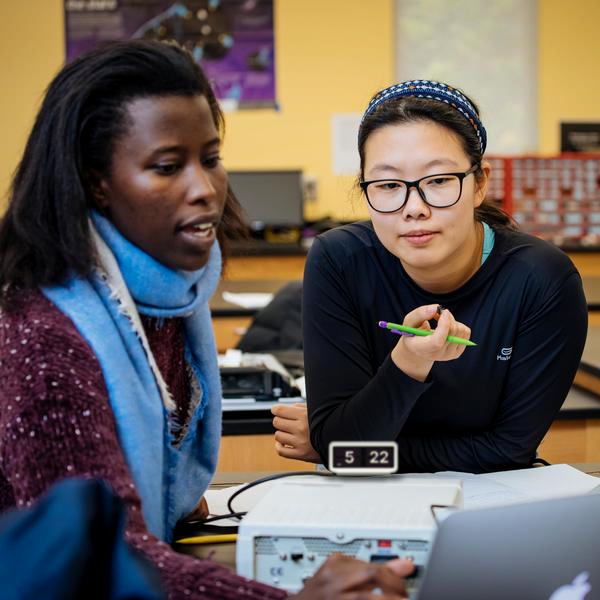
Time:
{"hour": 5, "minute": 22}
